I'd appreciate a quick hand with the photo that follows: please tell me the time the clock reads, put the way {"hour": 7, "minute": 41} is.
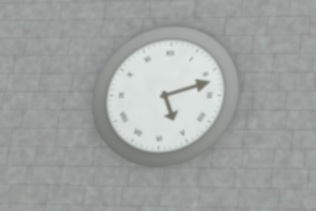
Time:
{"hour": 5, "minute": 12}
